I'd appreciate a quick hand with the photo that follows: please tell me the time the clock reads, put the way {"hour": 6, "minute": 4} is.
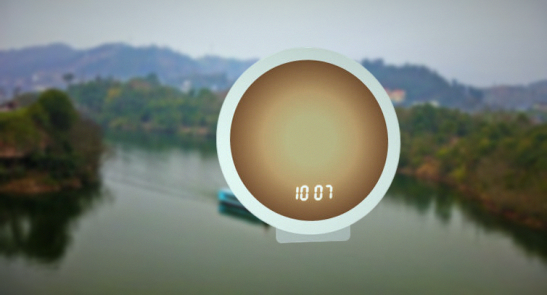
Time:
{"hour": 10, "minute": 7}
